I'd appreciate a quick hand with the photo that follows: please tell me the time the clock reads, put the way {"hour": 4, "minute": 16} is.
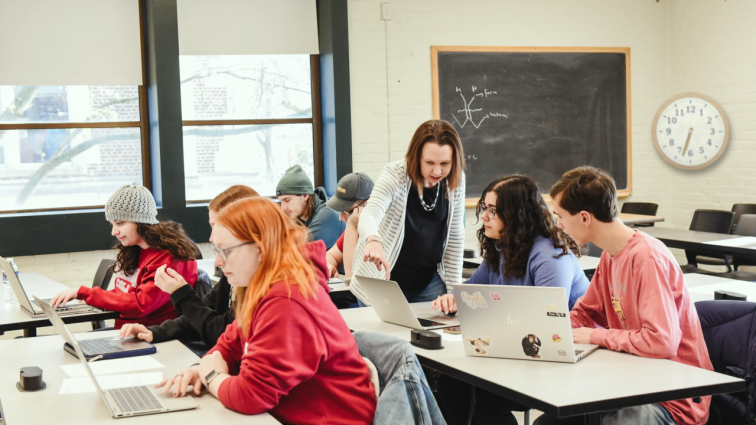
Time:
{"hour": 6, "minute": 33}
